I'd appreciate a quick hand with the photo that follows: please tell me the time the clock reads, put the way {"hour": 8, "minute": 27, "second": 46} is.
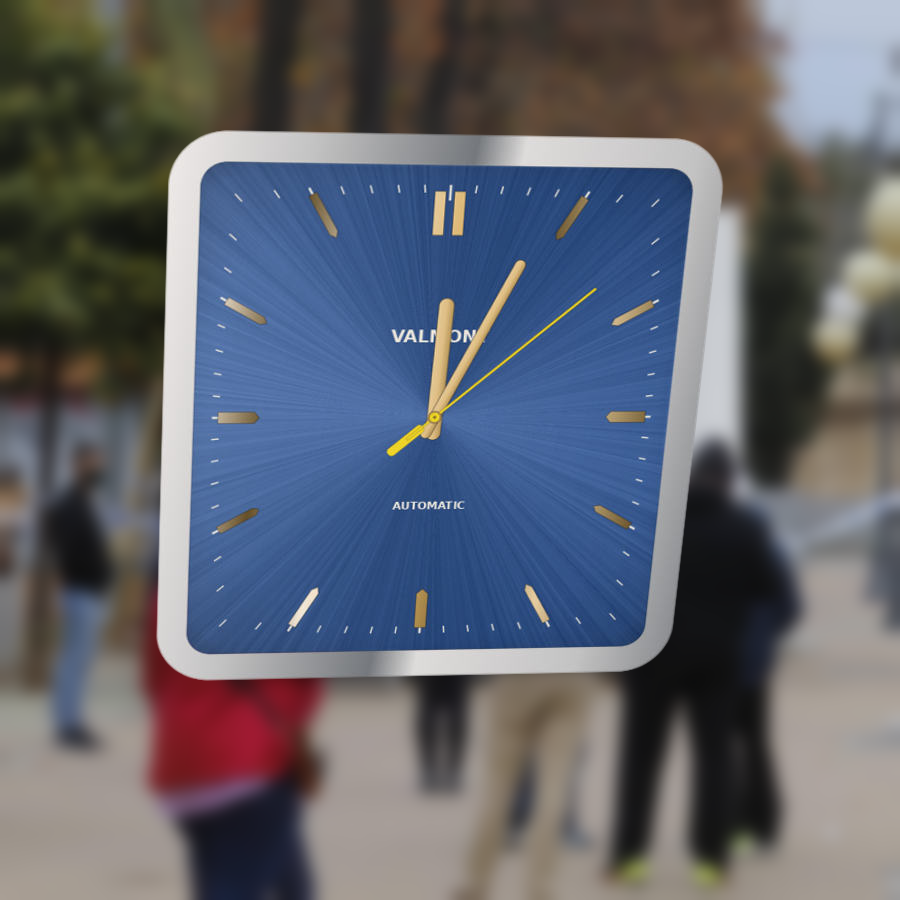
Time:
{"hour": 12, "minute": 4, "second": 8}
